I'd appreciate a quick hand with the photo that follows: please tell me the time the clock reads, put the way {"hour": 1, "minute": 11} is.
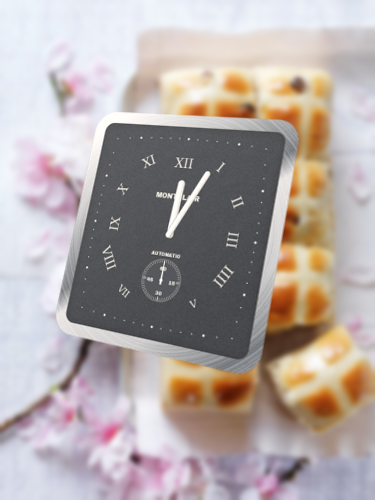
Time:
{"hour": 12, "minute": 4}
